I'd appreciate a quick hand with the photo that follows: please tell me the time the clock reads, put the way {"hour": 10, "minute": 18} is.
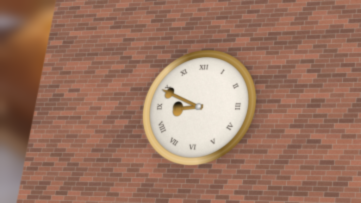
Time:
{"hour": 8, "minute": 49}
